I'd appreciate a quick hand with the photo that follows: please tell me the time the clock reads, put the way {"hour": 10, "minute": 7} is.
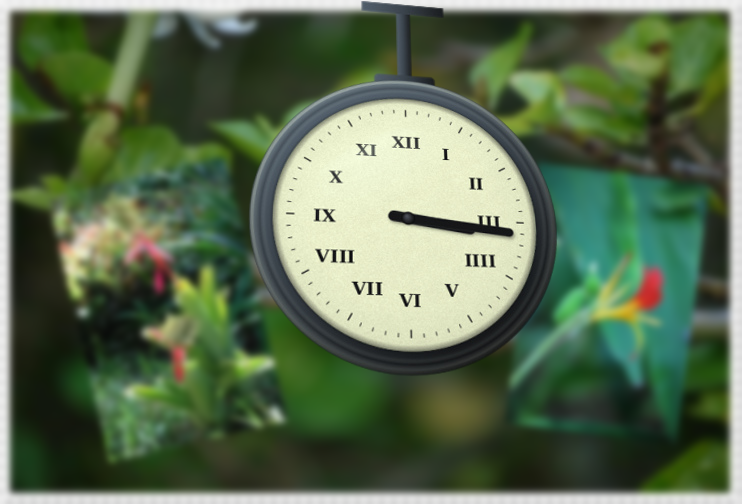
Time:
{"hour": 3, "minute": 16}
